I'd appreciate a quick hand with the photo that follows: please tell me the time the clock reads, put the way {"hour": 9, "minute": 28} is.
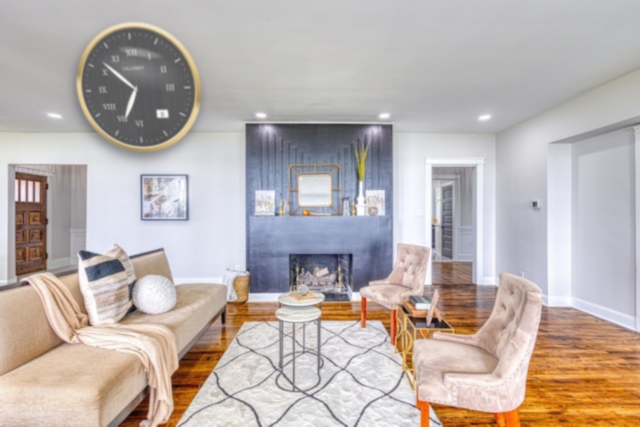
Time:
{"hour": 6, "minute": 52}
